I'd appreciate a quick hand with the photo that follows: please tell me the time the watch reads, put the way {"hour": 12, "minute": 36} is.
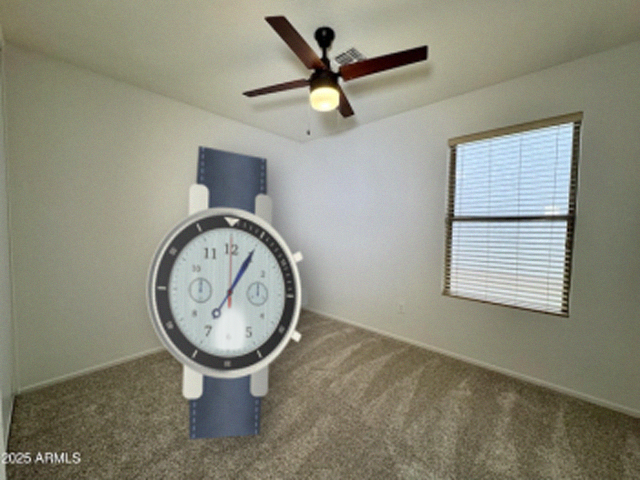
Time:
{"hour": 7, "minute": 5}
